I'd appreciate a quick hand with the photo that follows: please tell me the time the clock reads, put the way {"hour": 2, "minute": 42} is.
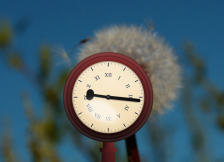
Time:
{"hour": 9, "minute": 16}
